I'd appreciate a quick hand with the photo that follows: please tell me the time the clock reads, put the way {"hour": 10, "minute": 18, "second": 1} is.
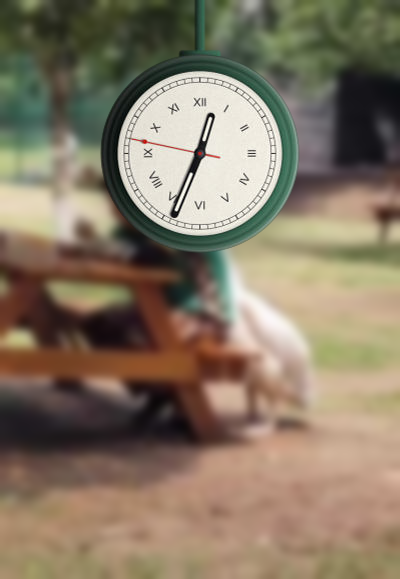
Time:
{"hour": 12, "minute": 33, "second": 47}
